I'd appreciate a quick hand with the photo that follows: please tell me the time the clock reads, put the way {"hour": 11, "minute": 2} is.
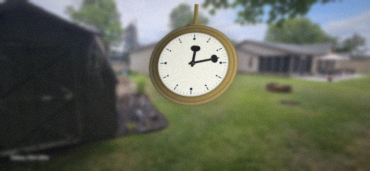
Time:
{"hour": 12, "minute": 13}
